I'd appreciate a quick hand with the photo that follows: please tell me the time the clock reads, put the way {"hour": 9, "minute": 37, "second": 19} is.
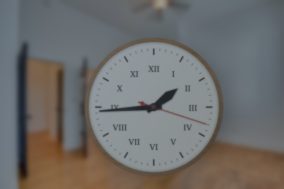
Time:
{"hour": 1, "minute": 44, "second": 18}
